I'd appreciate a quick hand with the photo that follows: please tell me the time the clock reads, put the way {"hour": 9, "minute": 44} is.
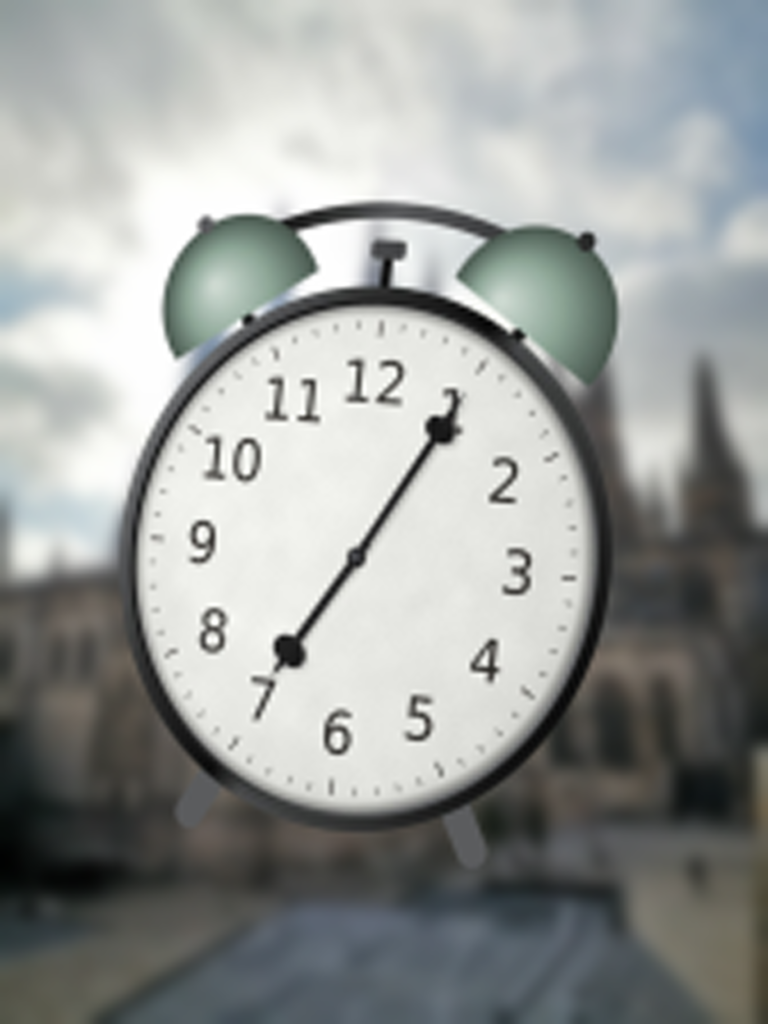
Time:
{"hour": 7, "minute": 5}
